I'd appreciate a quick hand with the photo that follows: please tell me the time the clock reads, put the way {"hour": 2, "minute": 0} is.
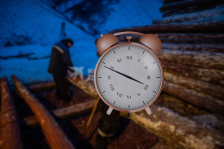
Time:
{"hour": 3, "minute": 49}
